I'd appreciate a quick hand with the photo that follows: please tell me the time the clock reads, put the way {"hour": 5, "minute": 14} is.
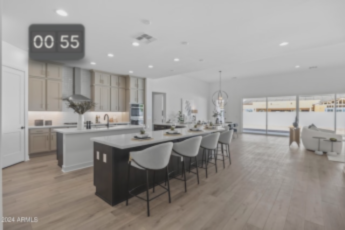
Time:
{"hour": 0, "minute": 55}
